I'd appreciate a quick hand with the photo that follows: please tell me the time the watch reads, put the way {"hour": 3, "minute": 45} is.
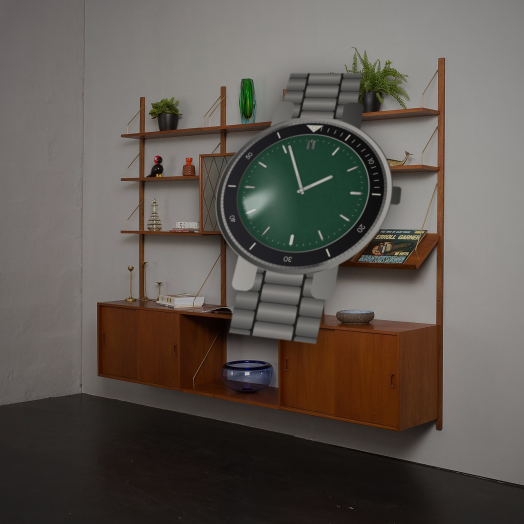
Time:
{"hour": 1, "minute": 56}
